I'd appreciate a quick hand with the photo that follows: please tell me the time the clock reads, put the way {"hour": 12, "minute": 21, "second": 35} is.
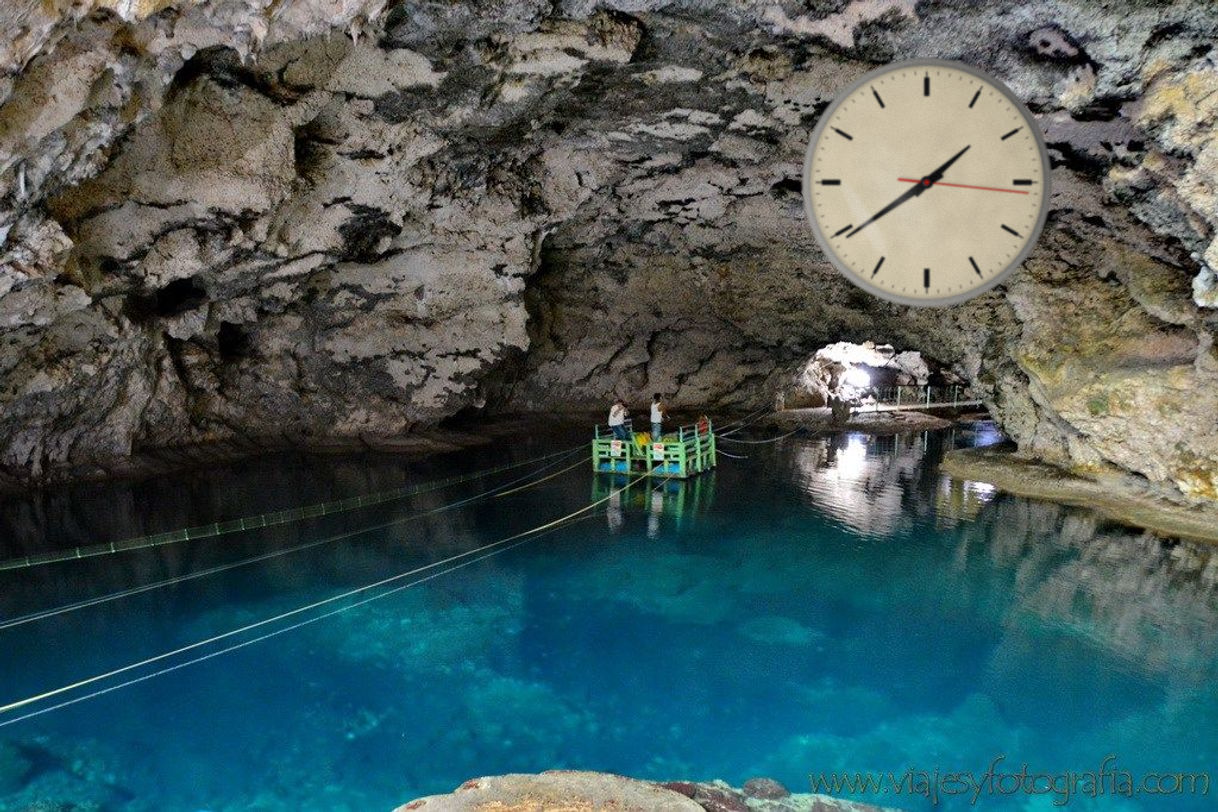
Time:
{"hour": 1, "minute": 39, "second": 16}
